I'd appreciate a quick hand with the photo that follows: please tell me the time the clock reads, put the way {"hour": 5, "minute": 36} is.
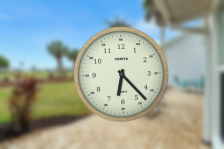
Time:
{"hour": 6, "minute": 23}
